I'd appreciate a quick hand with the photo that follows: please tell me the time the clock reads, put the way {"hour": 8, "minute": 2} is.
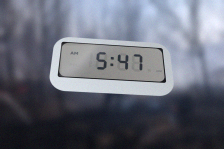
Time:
{"hour": 5, "minute": 47}
